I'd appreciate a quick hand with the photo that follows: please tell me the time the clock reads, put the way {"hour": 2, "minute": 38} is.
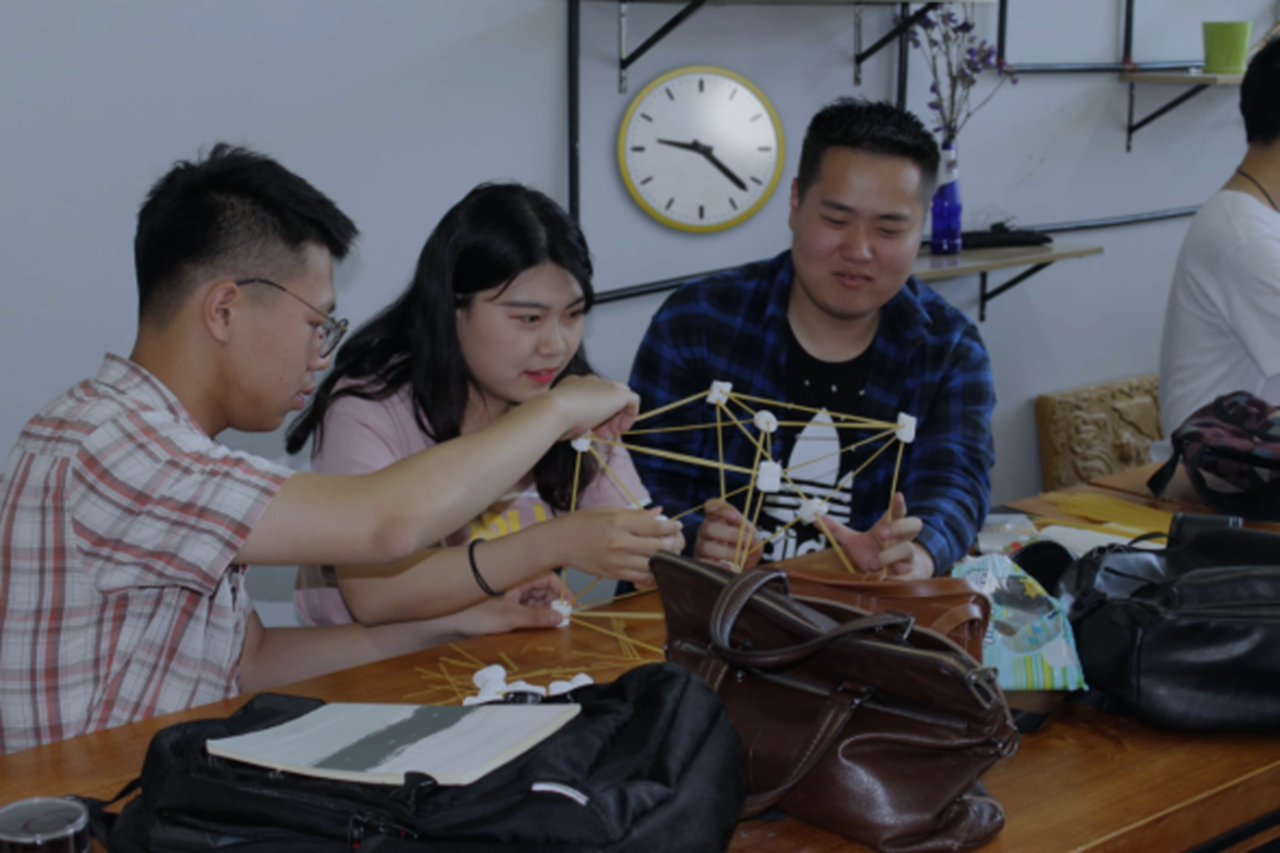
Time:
{"hour": 9, "minute": 22}
